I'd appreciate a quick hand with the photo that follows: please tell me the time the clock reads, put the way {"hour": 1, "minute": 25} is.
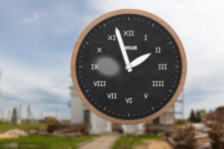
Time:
{"hour": 1, "minute": 57}
